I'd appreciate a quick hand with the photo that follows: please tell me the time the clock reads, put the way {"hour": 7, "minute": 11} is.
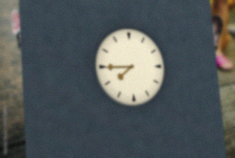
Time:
{"hour": 7, "minute": 45}
